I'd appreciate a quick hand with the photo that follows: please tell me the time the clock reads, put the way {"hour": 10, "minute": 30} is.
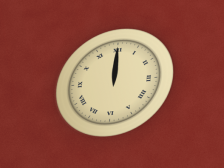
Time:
{"hour": 12, "minute": 0}
